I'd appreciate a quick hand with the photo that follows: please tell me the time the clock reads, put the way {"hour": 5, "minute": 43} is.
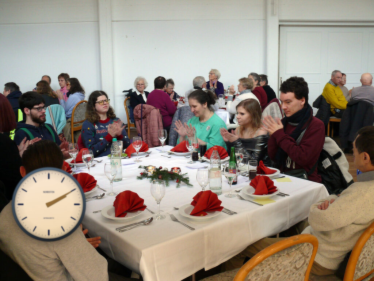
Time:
{"hour": 2, "minute": 10}
